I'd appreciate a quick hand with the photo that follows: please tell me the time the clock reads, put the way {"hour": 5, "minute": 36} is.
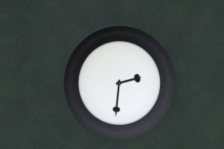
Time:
{"hour": 2, "minute": 31}
